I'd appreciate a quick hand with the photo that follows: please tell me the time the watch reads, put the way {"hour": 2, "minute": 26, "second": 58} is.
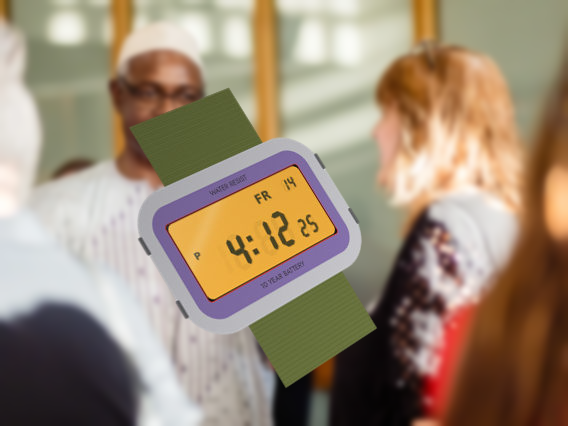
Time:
{"hour": 4, "minute": 12, "second": 25}
